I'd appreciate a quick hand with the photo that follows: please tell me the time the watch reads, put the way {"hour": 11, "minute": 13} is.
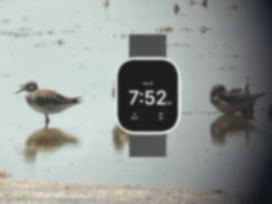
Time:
{"hour": 7, "minute": 52}
